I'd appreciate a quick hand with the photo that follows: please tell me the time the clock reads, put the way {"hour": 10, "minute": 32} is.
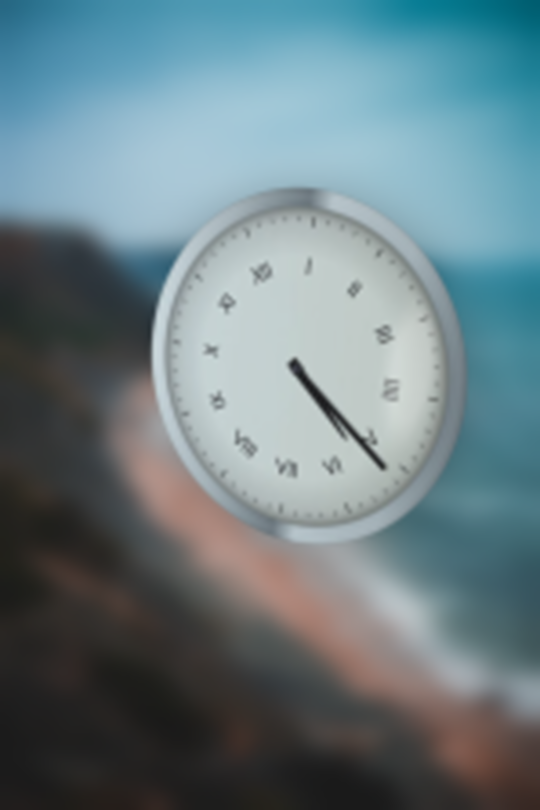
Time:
{"hour": 5, "minute": 26}
